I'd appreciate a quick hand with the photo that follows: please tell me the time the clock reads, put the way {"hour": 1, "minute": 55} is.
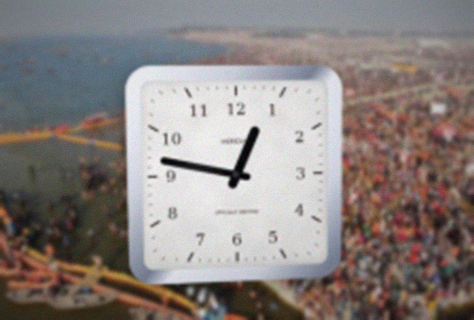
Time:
{"hour": 12, "minute": 47}
